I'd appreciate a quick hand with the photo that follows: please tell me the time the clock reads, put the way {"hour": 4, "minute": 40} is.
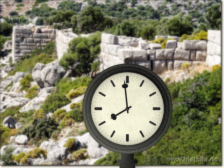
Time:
{"hour": 7, "minute": 59}
